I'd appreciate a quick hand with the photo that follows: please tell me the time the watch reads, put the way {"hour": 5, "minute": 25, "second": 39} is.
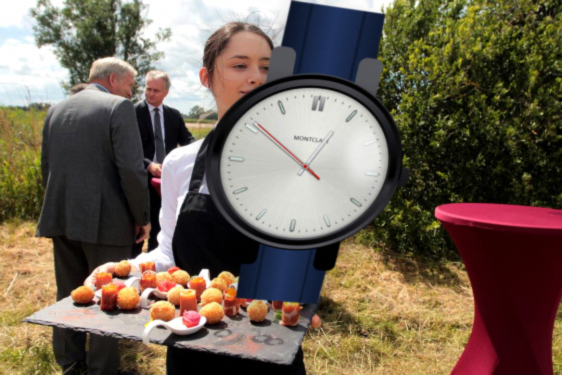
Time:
{"hour": 12, "minute": 50, "second": 51}
